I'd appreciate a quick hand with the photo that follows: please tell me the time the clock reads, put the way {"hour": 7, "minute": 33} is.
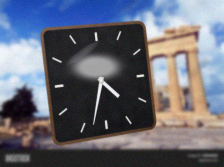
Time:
{"hour": 4, "minute": 33}
